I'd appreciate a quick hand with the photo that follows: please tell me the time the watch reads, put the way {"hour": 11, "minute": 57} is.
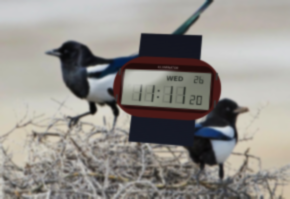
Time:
{"hour": 11, "minute": 11}
